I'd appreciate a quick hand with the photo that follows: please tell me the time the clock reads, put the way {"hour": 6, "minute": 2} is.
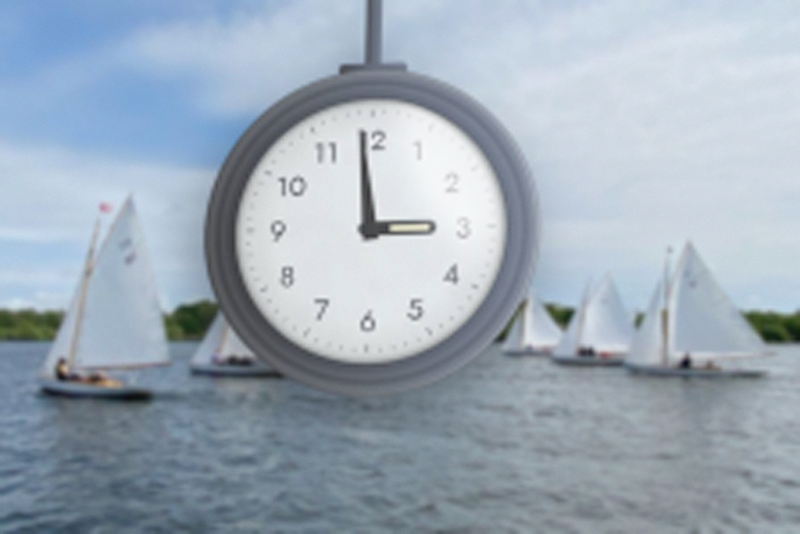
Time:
{"hour": 2, "minute": 59}
